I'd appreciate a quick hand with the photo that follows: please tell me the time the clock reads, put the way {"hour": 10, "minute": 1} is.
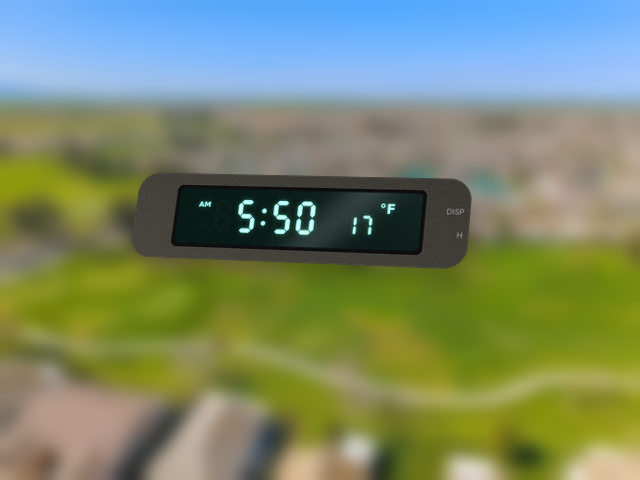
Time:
{"hour": 5, "minute": 50}
